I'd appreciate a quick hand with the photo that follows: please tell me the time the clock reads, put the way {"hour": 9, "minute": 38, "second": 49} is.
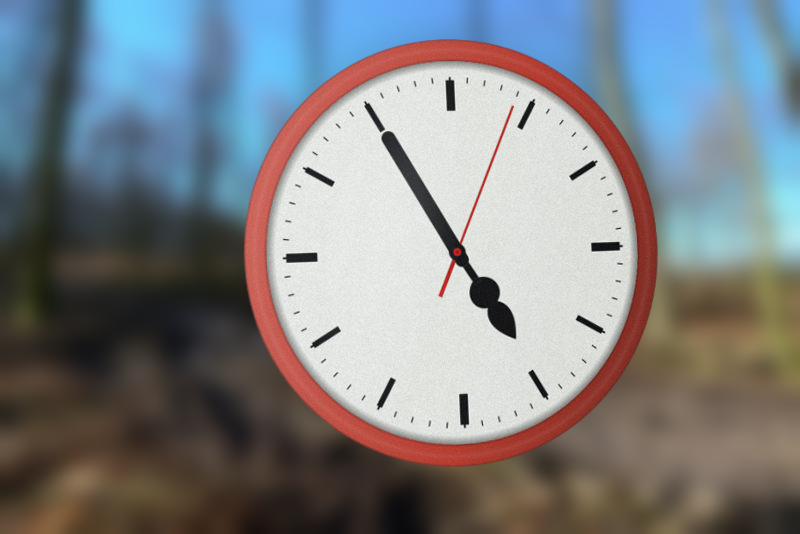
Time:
{"hour": 4, "minute": 55, "second": 4}
